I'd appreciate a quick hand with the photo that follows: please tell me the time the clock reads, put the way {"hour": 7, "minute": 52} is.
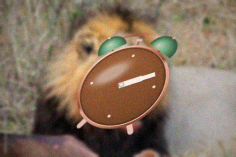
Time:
{"hour": 2, "minute": 11}
